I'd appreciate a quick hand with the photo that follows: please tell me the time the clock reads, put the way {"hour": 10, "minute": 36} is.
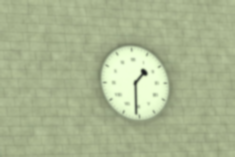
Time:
{"hour": 1, "minute": 31}
